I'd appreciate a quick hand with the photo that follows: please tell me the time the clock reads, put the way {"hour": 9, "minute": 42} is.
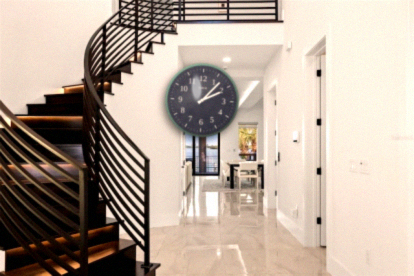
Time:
{"hour": 2, "minute": 7}
